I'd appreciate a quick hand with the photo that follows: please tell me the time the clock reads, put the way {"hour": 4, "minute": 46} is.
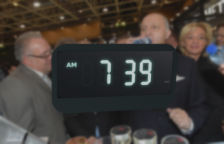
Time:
{"hour": 7, "minute": 39}
